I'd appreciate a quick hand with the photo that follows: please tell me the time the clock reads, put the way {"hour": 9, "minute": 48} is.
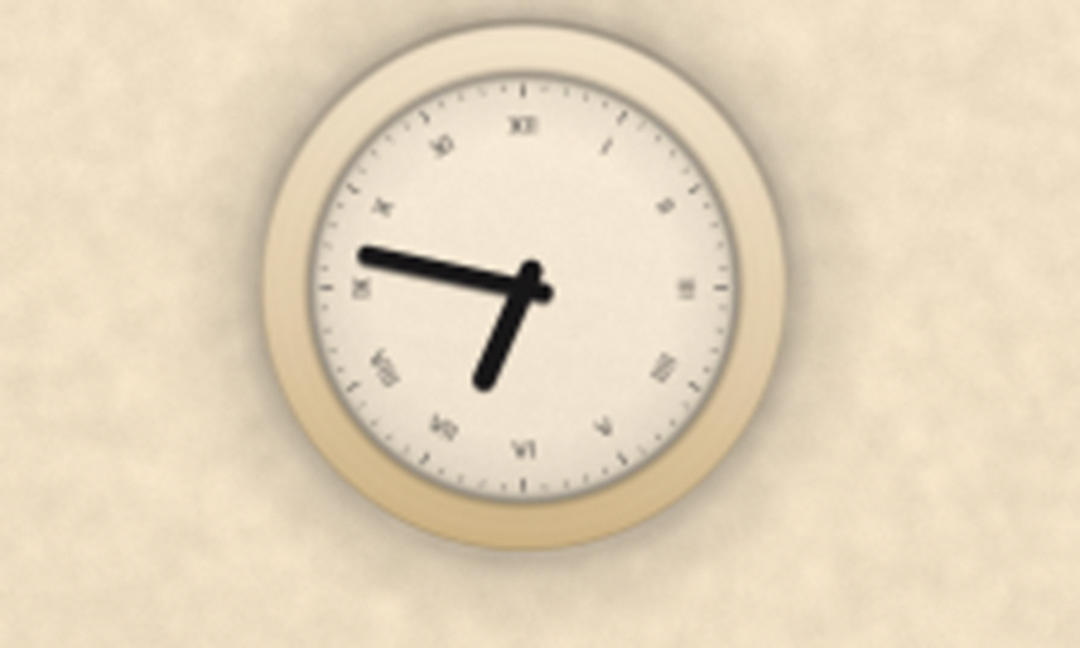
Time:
{"hour": 6, "minute": 47}
